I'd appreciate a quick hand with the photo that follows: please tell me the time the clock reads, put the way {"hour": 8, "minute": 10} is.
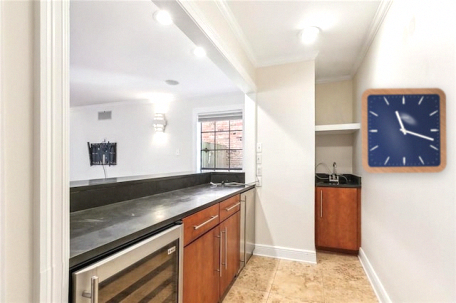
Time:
{"hour": 11, "minute": 18}
